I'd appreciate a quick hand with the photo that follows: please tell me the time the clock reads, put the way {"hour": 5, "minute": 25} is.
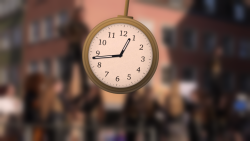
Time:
{"hour": 12, "minute": 43}
